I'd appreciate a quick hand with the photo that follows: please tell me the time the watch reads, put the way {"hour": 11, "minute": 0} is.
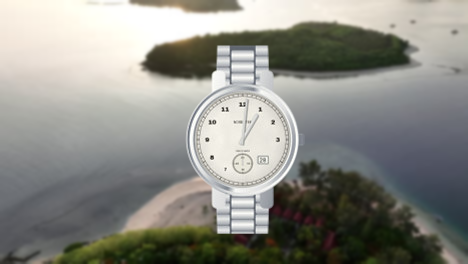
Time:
{"hour": 1, "minute": 1}
